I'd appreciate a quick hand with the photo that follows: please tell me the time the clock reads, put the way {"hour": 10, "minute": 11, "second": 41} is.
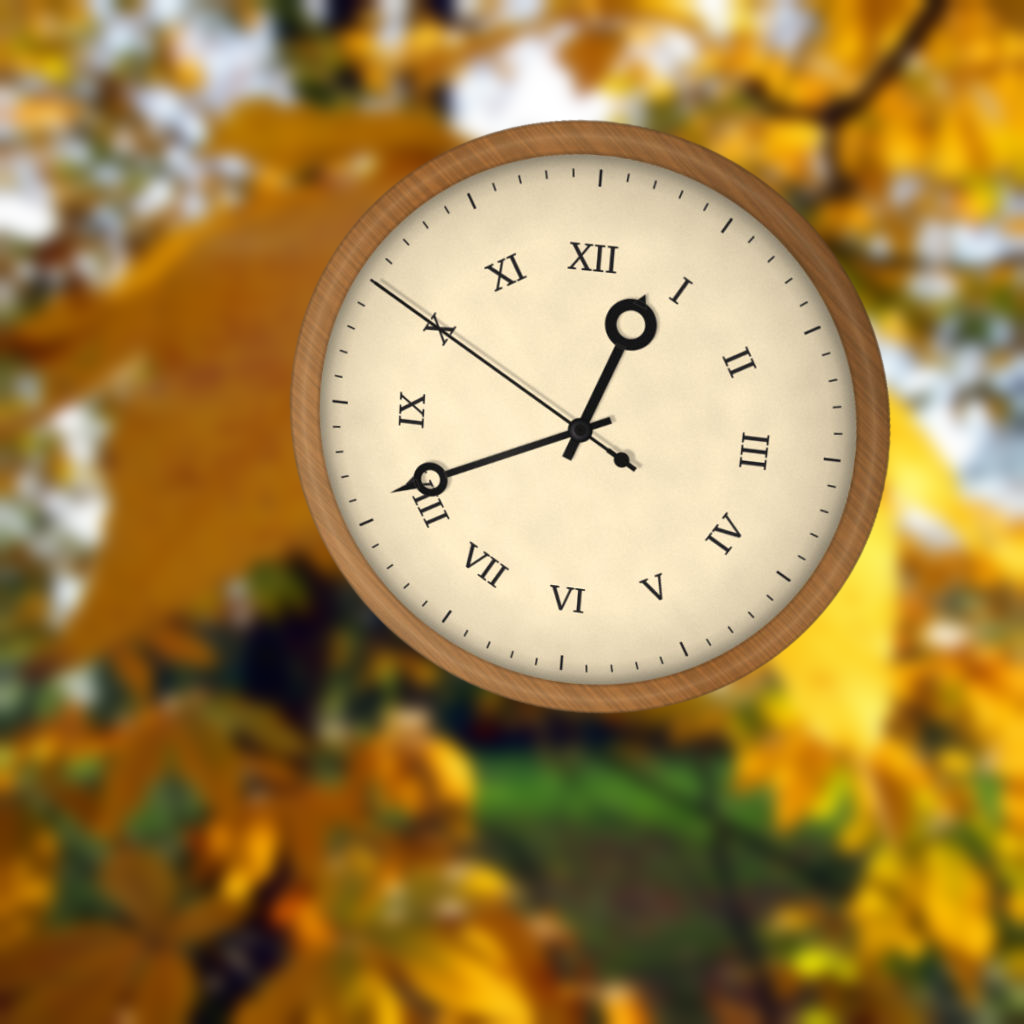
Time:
{"hour": 12, "minute": 40, "second": 50}
